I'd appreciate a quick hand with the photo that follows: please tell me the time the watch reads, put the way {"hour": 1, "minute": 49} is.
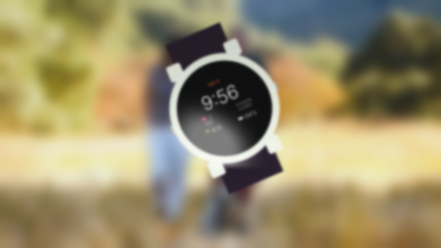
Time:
{"hour": 9, "minute": 56}
